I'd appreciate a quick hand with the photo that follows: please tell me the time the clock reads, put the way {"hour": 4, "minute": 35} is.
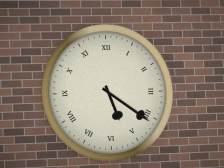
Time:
{"hour": 5, "minute": 21}
